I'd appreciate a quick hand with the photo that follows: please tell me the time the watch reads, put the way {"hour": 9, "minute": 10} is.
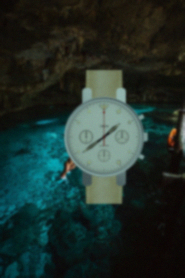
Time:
{"hour": 1, "minute": 39}
